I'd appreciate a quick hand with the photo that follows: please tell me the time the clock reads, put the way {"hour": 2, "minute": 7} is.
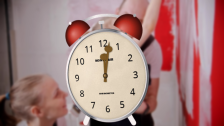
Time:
{"hour": 12, "minute": 2}
